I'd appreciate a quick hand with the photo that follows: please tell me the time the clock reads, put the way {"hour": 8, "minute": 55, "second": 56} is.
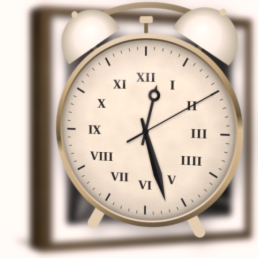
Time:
{"hour": 12, "minute": 27, "second": 10}
